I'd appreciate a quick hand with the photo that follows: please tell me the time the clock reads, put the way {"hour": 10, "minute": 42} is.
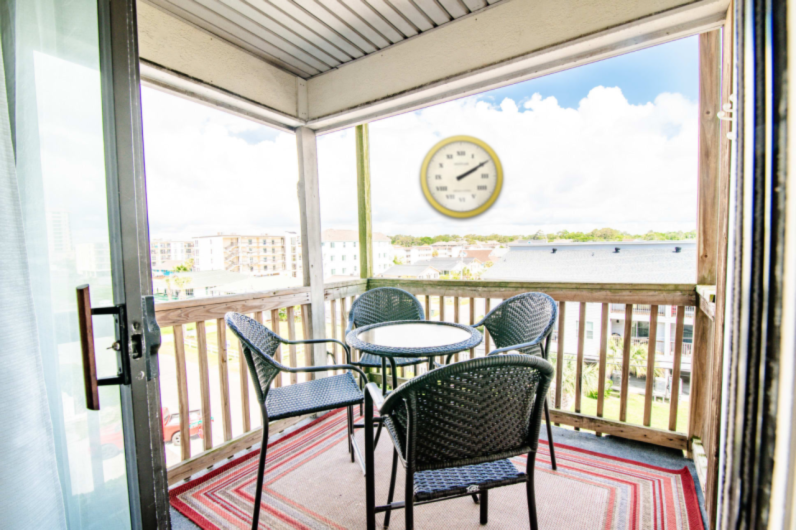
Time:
{"hour": 2, "minute": 10}
